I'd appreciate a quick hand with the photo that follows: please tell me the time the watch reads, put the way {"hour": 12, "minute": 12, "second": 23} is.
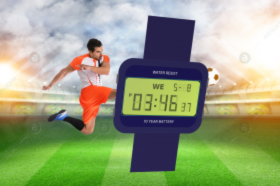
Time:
{"hour": 3, "minute": 46, "second": 37}
